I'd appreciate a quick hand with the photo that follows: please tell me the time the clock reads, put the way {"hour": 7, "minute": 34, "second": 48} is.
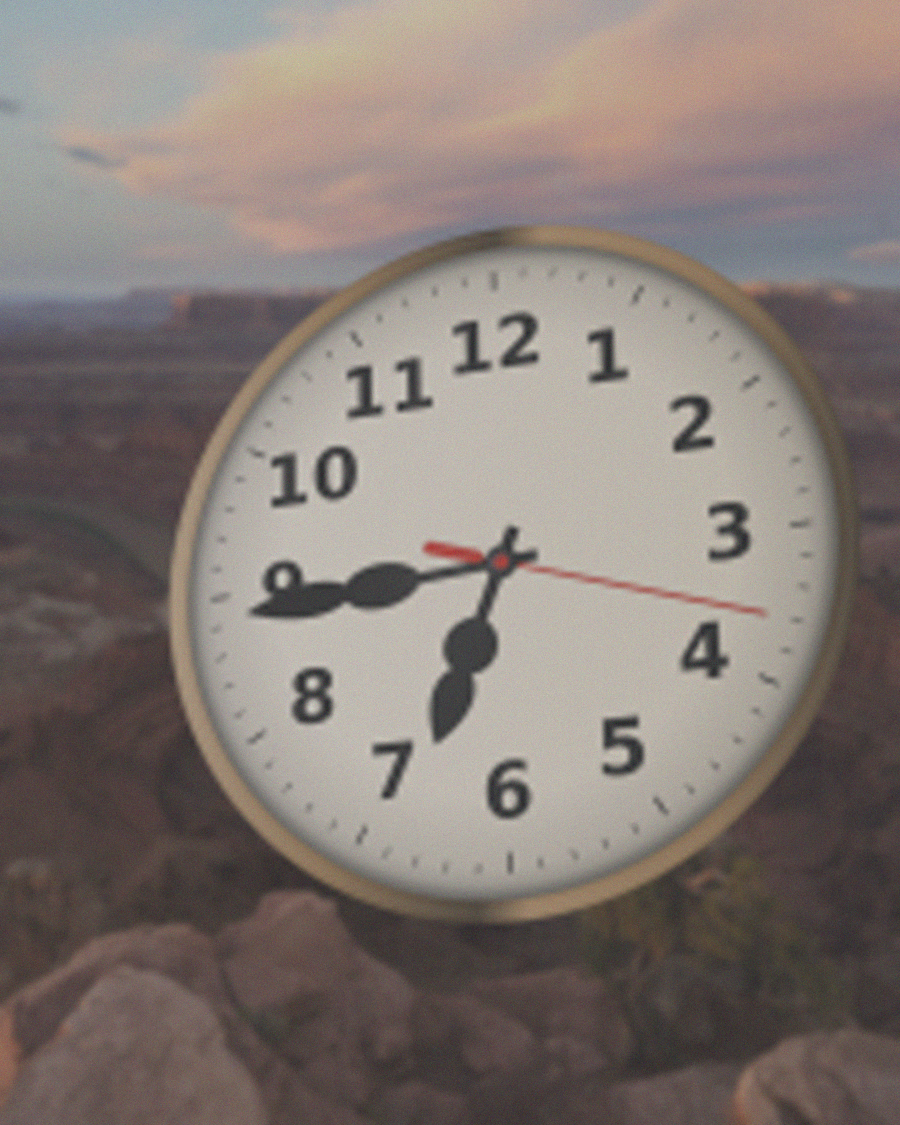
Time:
{"hour": 6, "minute": 44, "second": 18}
